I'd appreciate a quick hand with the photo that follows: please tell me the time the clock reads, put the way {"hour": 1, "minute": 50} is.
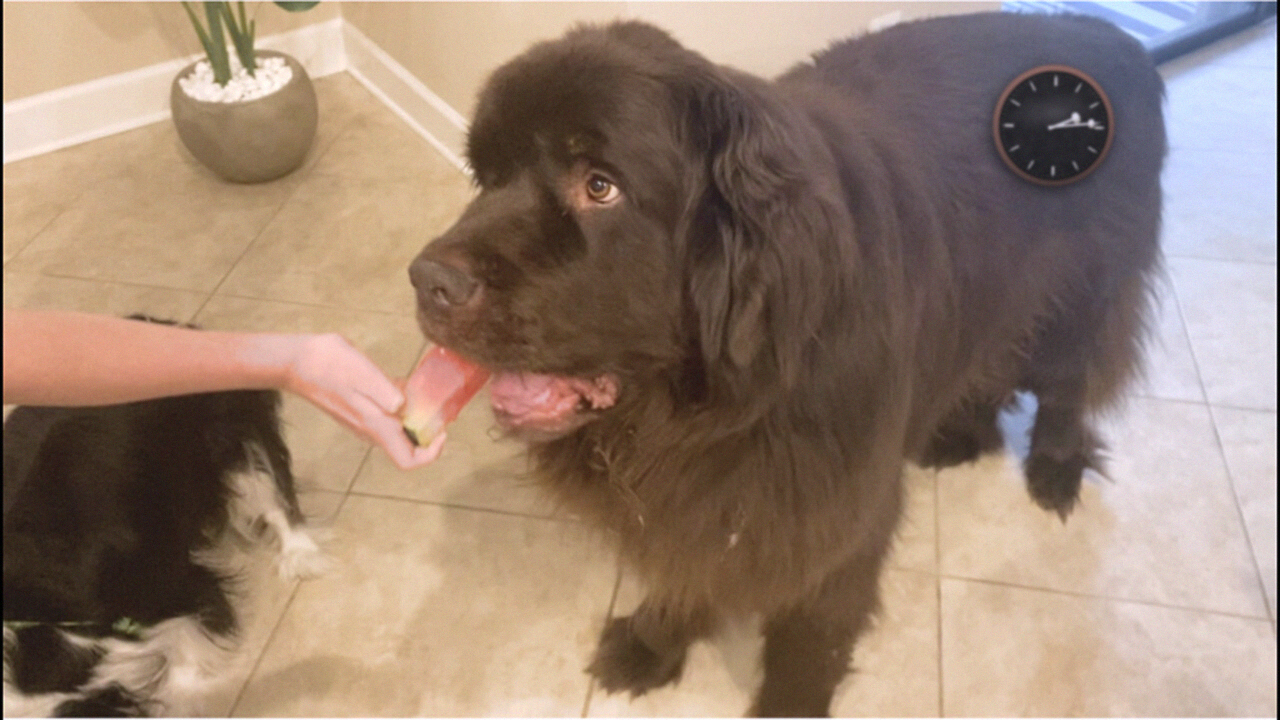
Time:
{"hour": 2, "minute": 14}
